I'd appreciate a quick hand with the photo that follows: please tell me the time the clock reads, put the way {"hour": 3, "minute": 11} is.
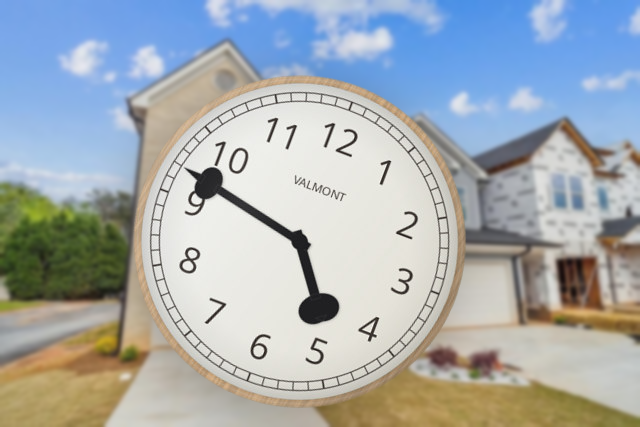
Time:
{"hour": 4, "minute": 47}
